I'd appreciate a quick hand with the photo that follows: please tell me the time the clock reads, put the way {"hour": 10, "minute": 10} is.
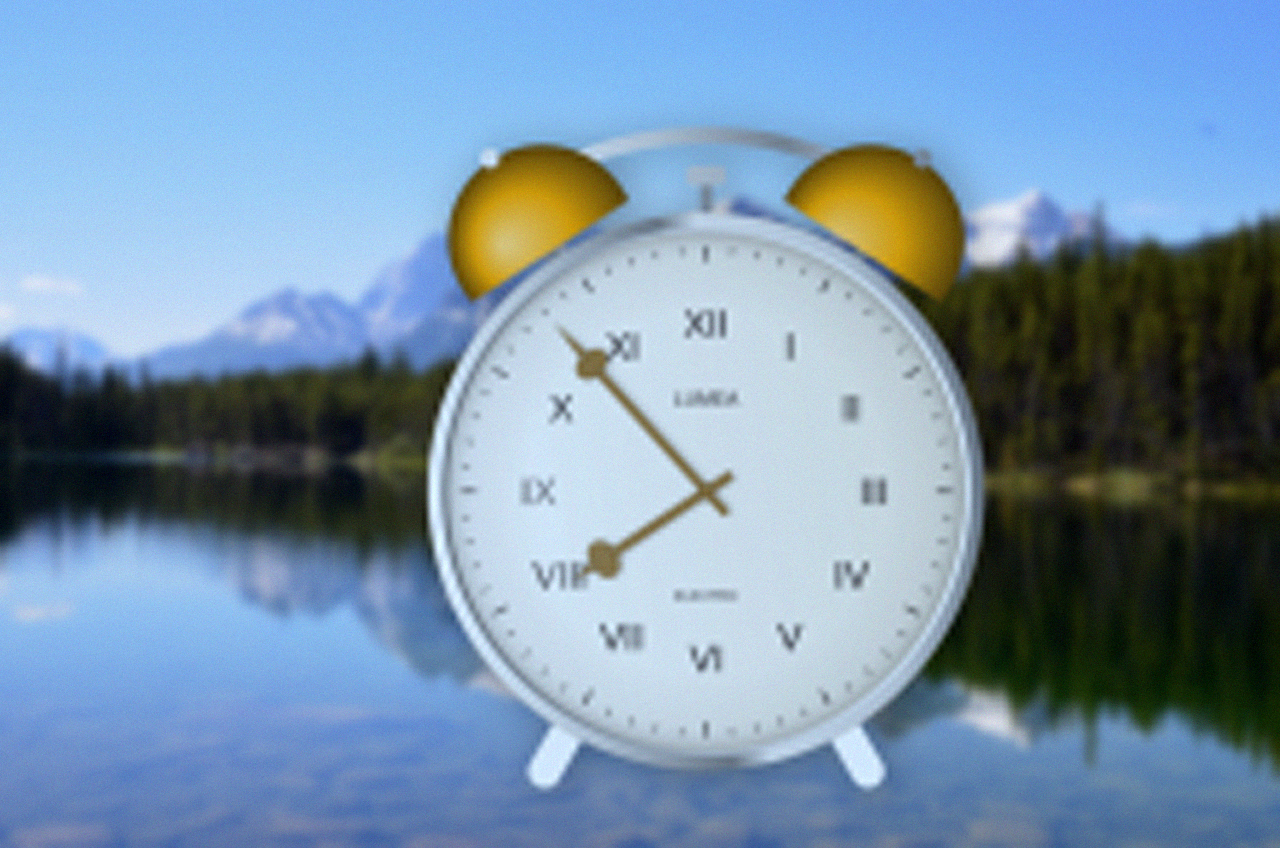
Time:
{"hour": 7, "minute": 53}
